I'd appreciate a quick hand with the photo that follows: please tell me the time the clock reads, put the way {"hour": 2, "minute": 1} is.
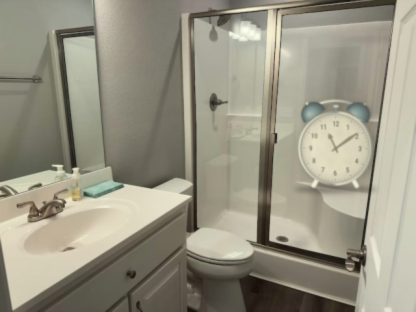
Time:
{"hour": 11, "minute": 9}
